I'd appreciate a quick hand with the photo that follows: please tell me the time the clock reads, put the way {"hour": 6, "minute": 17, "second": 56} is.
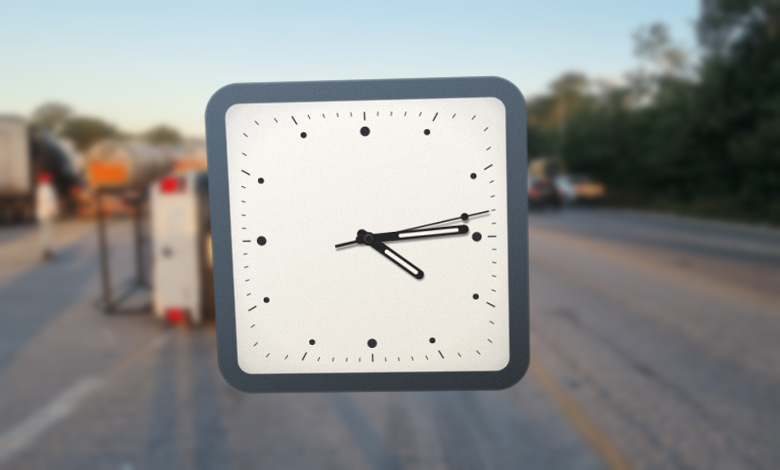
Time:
{"hour": 4, "minute": 14, "second": 13}
